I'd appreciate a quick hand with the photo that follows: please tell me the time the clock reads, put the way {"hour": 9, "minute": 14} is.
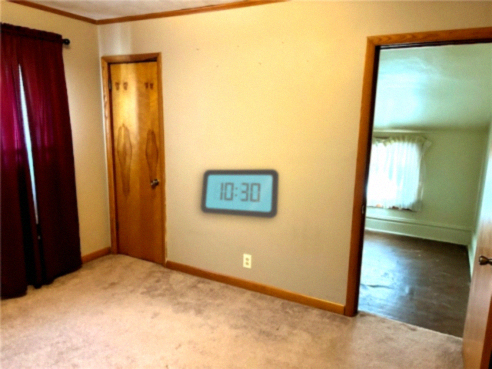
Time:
{"hour": 10, "minute": 30}
